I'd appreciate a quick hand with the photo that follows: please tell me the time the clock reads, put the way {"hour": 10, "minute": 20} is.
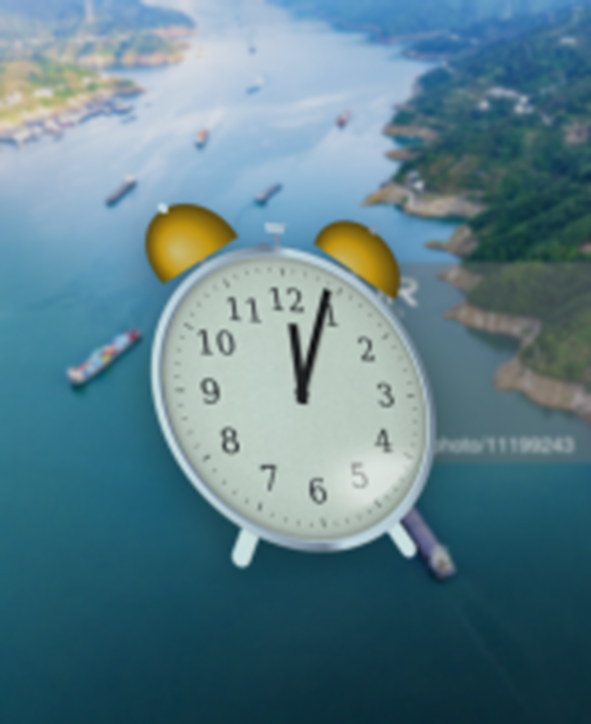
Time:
{"hour": 12, "minute": 4}
